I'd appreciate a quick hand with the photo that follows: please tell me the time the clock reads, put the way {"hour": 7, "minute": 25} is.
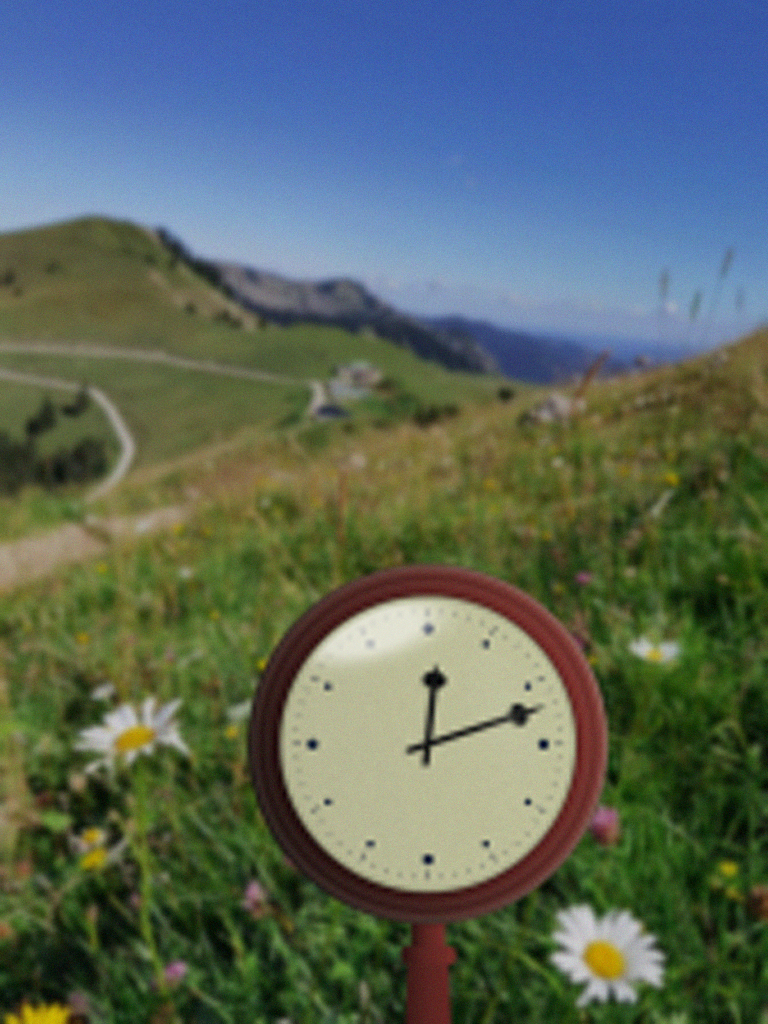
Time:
{"hour": 12, "minute": 12}
